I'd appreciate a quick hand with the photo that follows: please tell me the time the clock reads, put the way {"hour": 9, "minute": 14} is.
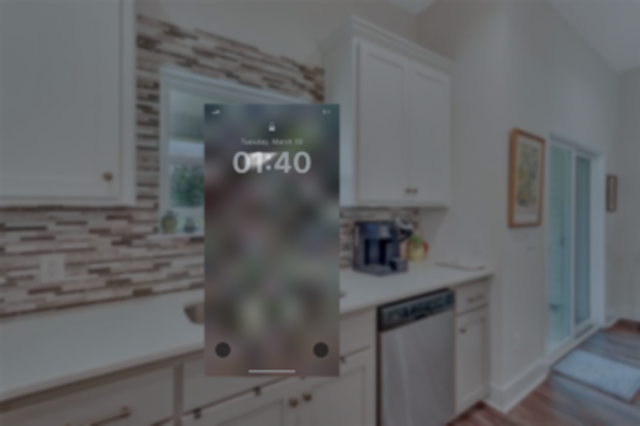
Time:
{"hour": 1, "minute": 40}
